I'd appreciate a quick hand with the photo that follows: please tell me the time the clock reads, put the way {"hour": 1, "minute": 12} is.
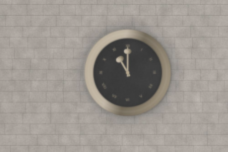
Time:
{"hour": 11, "minute": 0}
